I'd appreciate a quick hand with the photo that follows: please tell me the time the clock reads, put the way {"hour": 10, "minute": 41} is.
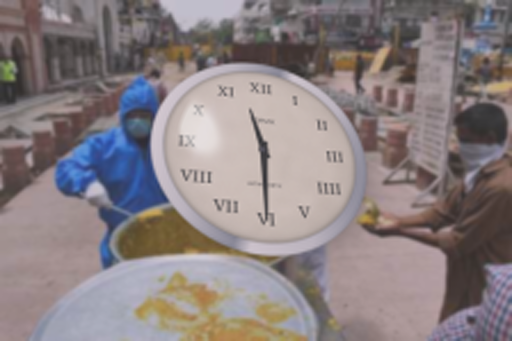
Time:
{"hour": 11, "minute": 30}
